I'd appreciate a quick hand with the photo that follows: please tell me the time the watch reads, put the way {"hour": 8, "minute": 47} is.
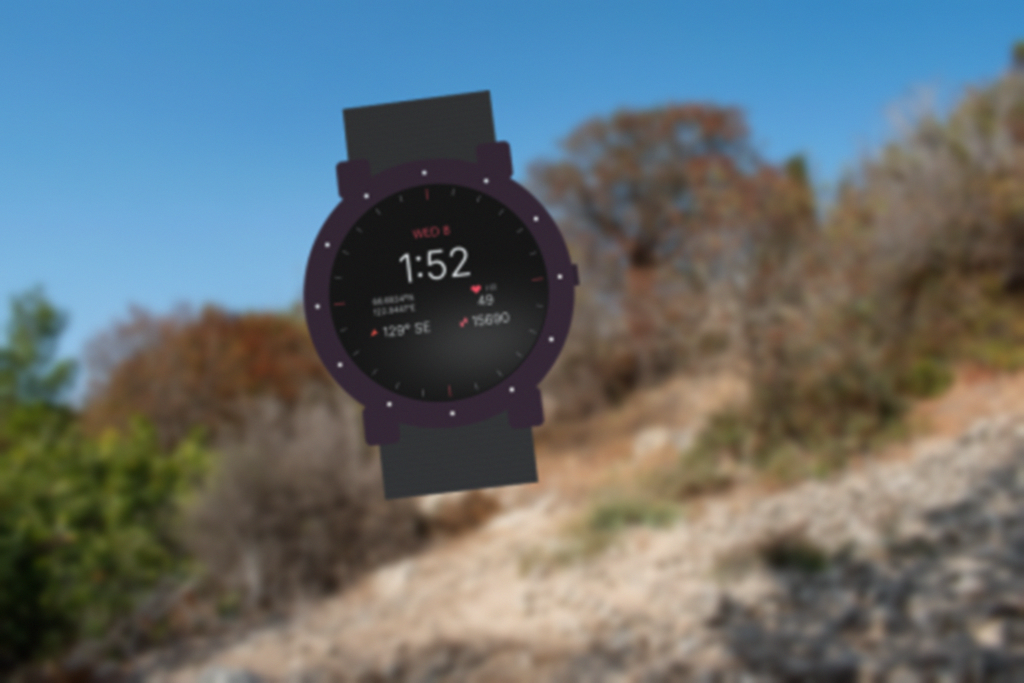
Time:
{"hour": 1, "minute": 52}
